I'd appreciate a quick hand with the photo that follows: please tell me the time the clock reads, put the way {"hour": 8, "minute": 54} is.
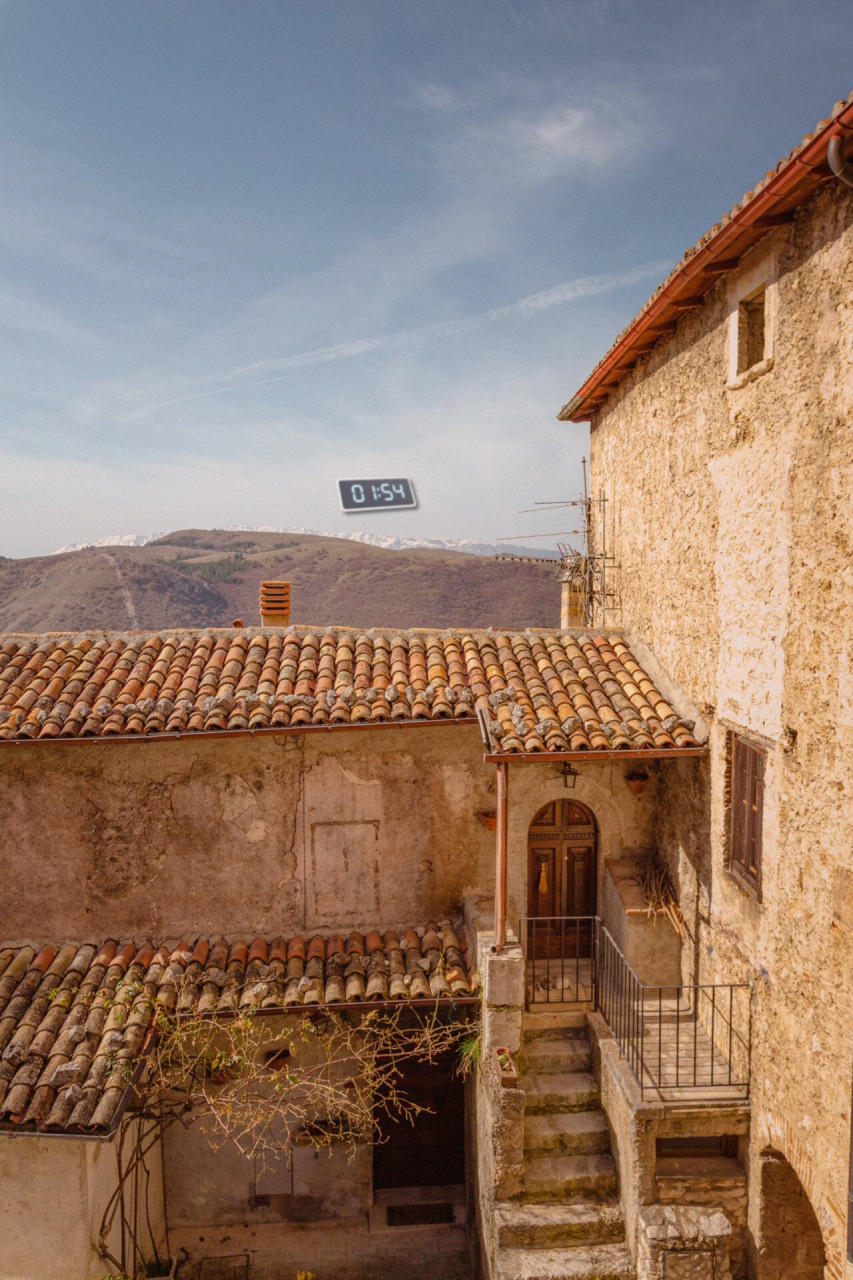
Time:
{"hour": 1, "minute": 54}
